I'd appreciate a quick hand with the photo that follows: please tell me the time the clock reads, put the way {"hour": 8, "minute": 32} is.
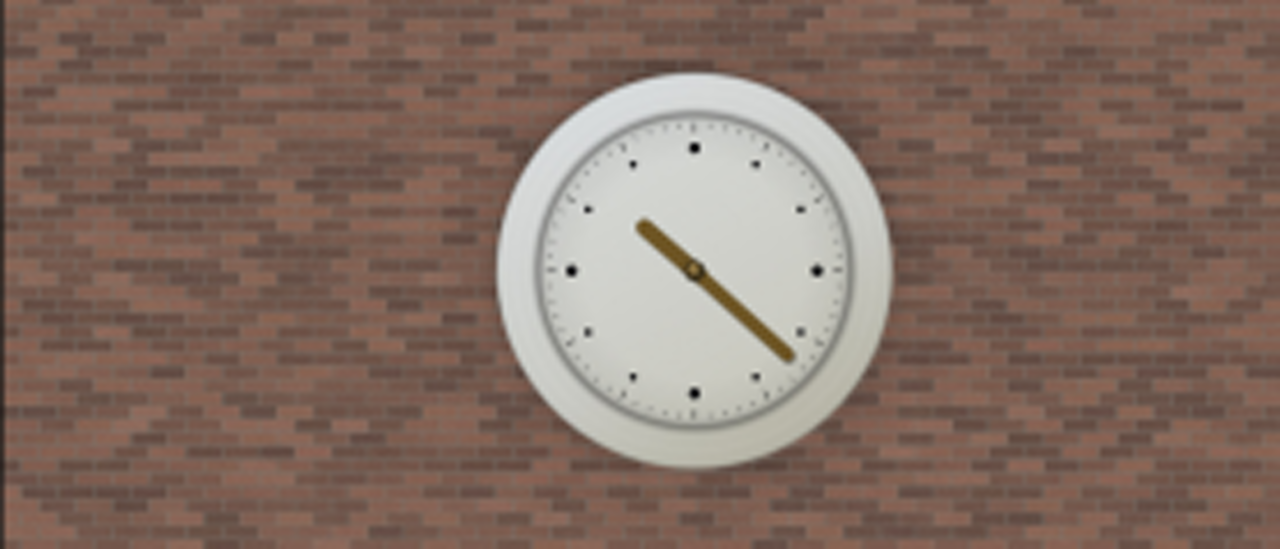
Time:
{"hour": 10, "minute": 22}
